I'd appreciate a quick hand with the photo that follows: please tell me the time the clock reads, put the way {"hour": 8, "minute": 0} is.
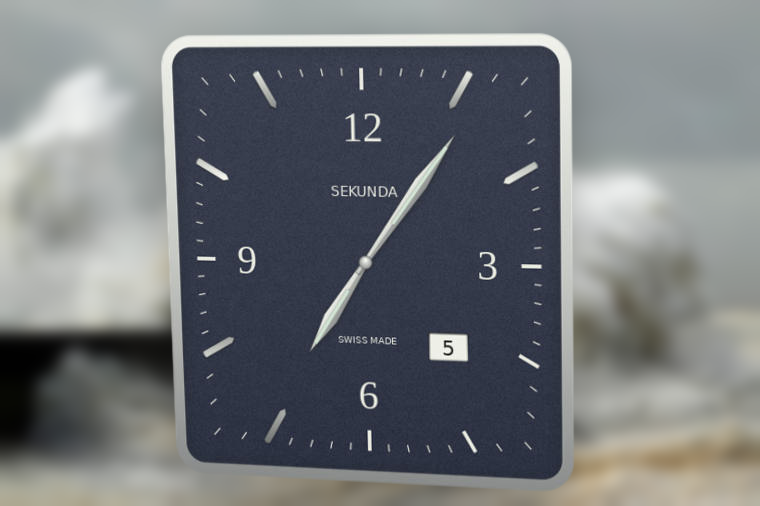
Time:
{"hour": 7, "minute": 6}
